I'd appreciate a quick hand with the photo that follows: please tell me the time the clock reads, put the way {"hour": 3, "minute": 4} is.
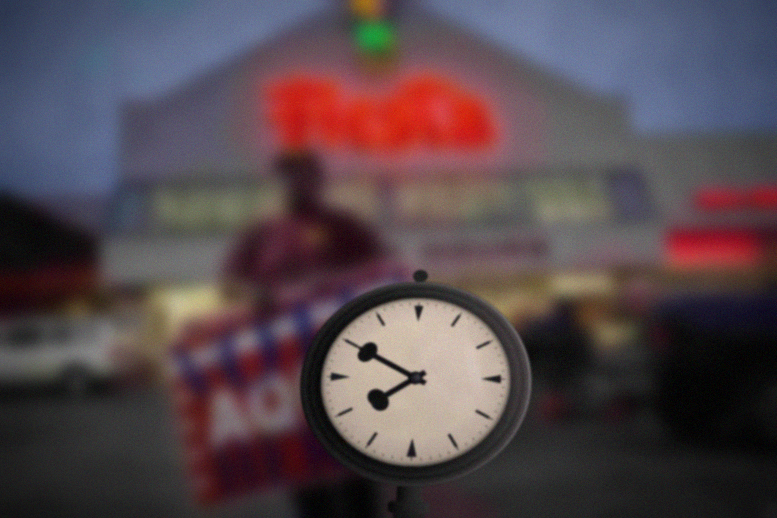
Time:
{"hour": 7, "minute": 50}
